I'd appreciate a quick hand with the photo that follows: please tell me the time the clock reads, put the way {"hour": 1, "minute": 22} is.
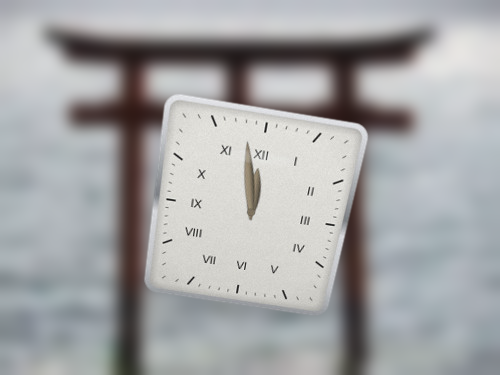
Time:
{"hour": 11, "minute": 58}
